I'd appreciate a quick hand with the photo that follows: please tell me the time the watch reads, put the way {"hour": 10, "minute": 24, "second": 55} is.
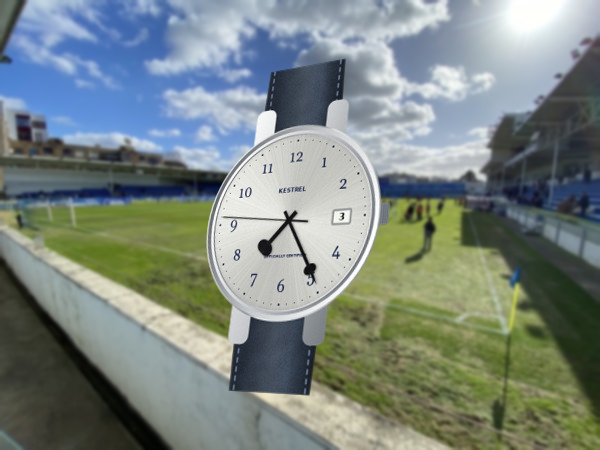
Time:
{"hour": 7, "minute": 24, "second": 46}
